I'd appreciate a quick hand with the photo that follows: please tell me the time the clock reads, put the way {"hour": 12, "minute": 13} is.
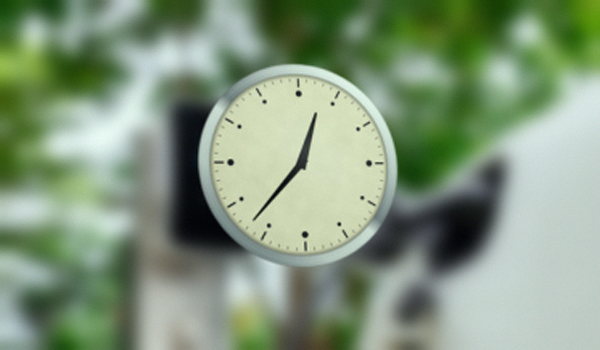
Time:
{"hour": 12, "minute": 37}
